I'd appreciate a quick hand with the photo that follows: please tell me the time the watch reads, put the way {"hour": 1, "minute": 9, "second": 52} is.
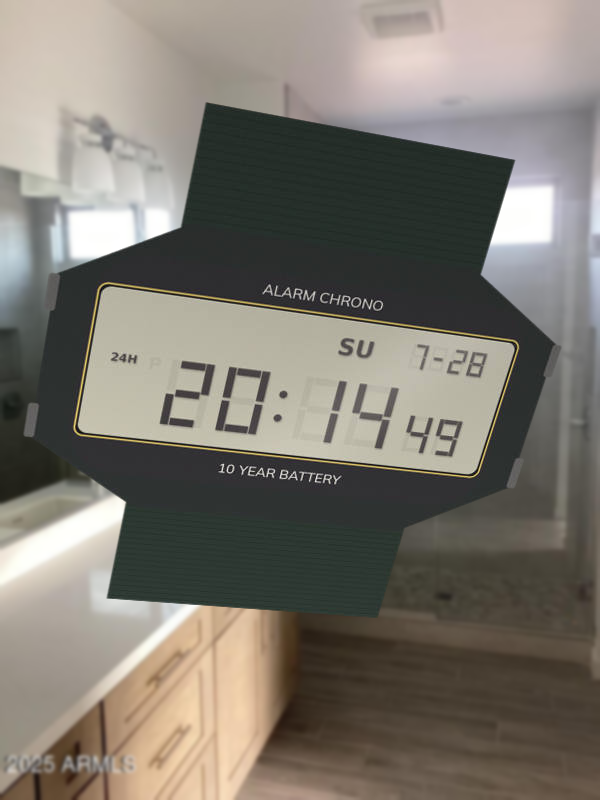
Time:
{"hour": 20, "minute": 14, "second": 49}
